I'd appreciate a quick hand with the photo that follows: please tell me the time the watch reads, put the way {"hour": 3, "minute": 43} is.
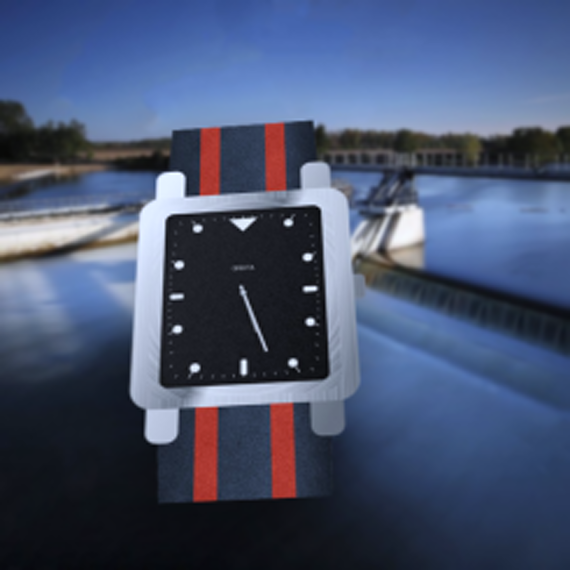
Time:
{"hour": 5, "minute": 27}
